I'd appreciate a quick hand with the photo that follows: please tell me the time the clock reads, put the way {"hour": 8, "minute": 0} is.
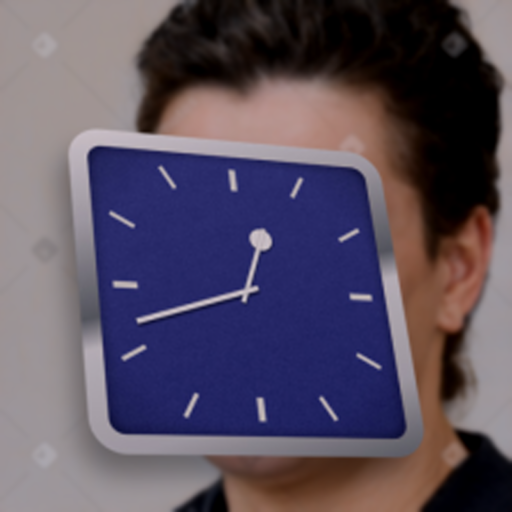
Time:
{"hour": 12, "minute": 42}
